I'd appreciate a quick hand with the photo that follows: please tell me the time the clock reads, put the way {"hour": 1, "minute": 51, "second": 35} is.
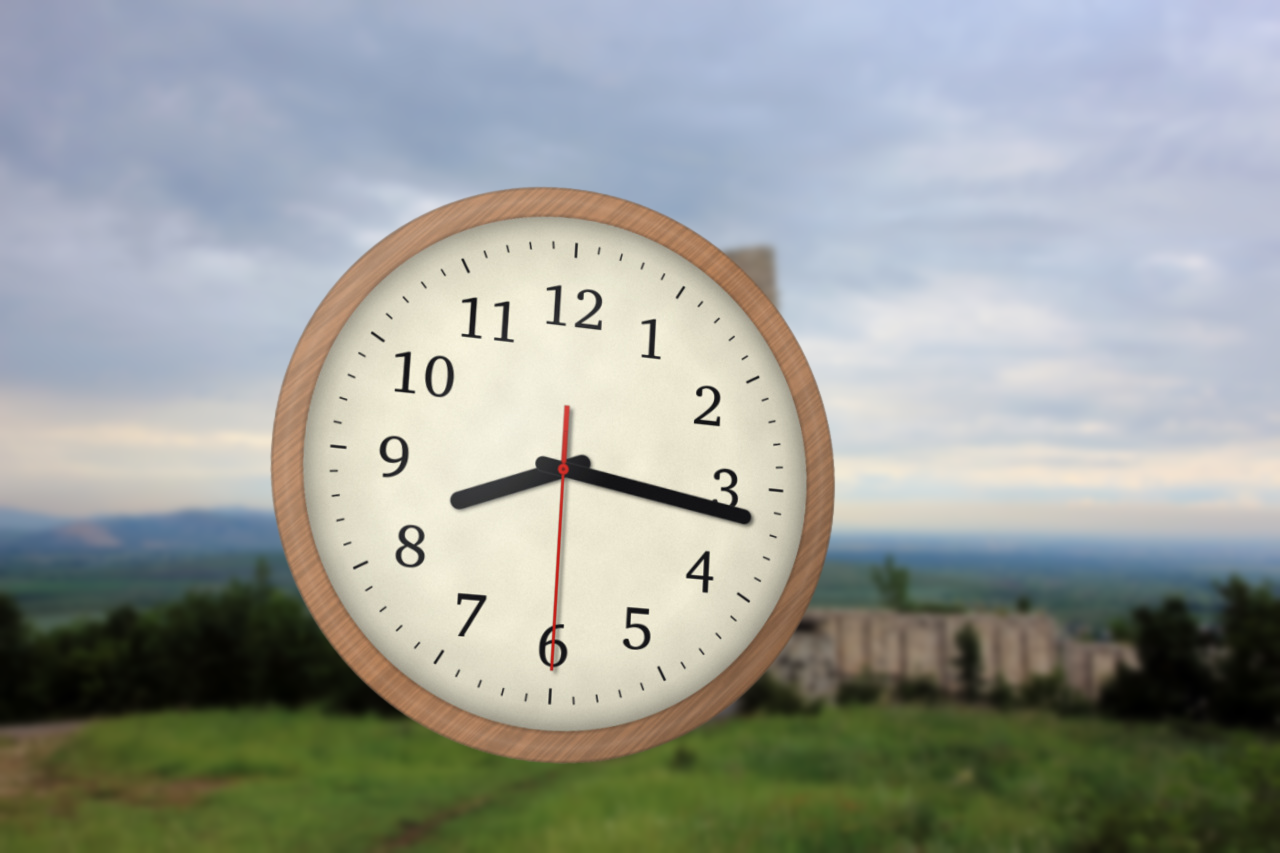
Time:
{"hour": 8, "minute": 16, "second": 30}
